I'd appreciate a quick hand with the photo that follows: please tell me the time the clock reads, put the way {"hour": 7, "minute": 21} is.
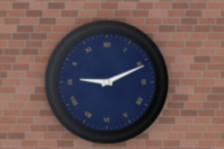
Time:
{"hour": 9, "minute": 11}
